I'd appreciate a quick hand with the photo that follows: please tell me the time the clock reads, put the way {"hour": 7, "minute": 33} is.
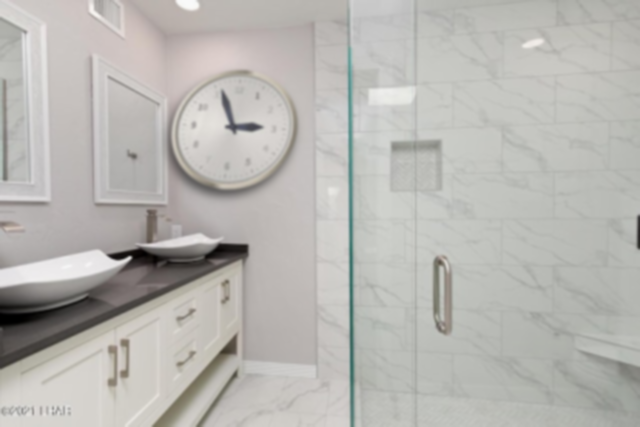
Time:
{"hour": 2, "minute": 56}
